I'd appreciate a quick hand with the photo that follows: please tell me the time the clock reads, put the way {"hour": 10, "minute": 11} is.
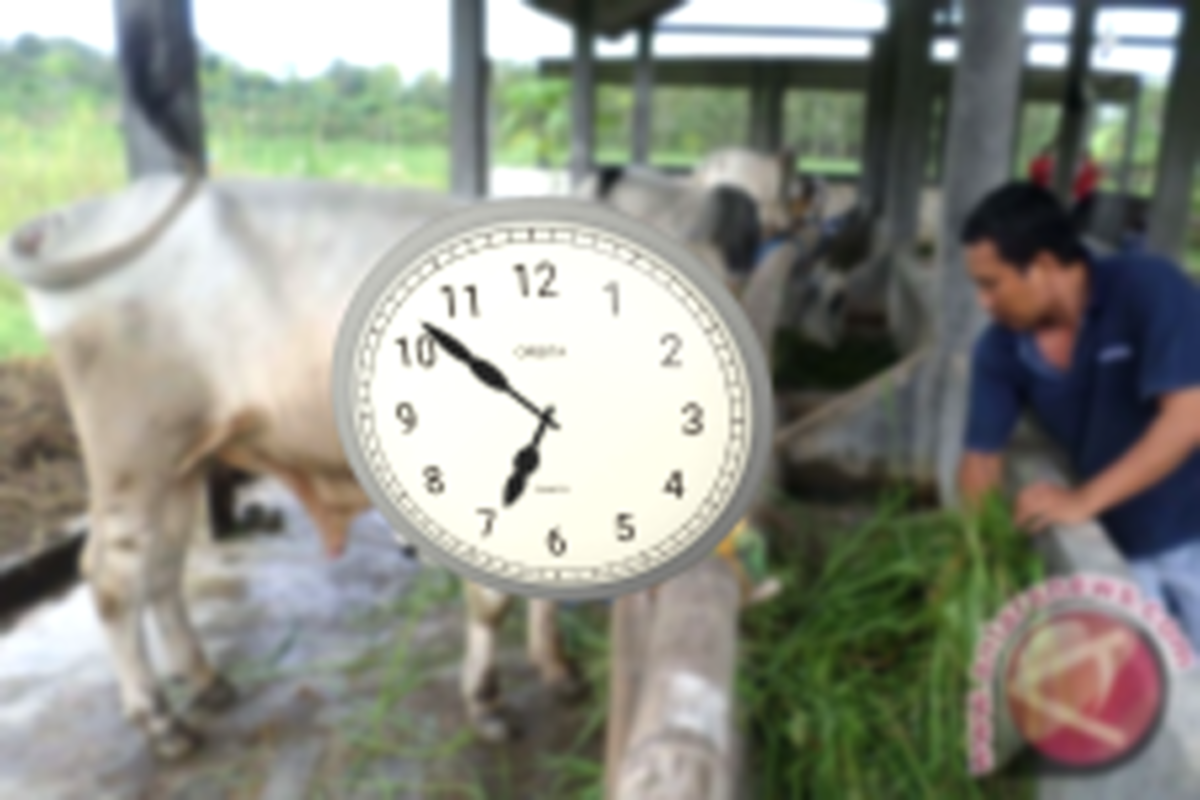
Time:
{"hour": 6, "minute": 52}
